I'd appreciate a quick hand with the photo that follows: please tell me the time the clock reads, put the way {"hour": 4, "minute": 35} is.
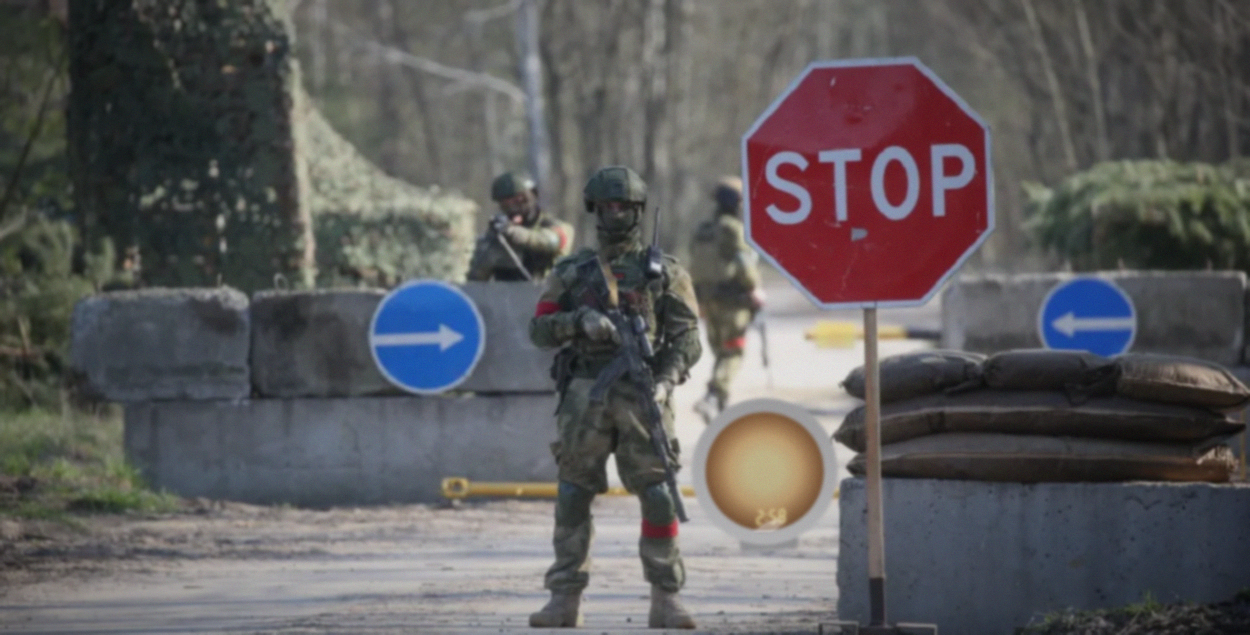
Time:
{"hour": 2, "minute": 58}
